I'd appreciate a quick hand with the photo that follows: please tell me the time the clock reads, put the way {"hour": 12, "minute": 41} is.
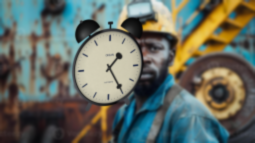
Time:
{"hour": 1, "minute": 25}
